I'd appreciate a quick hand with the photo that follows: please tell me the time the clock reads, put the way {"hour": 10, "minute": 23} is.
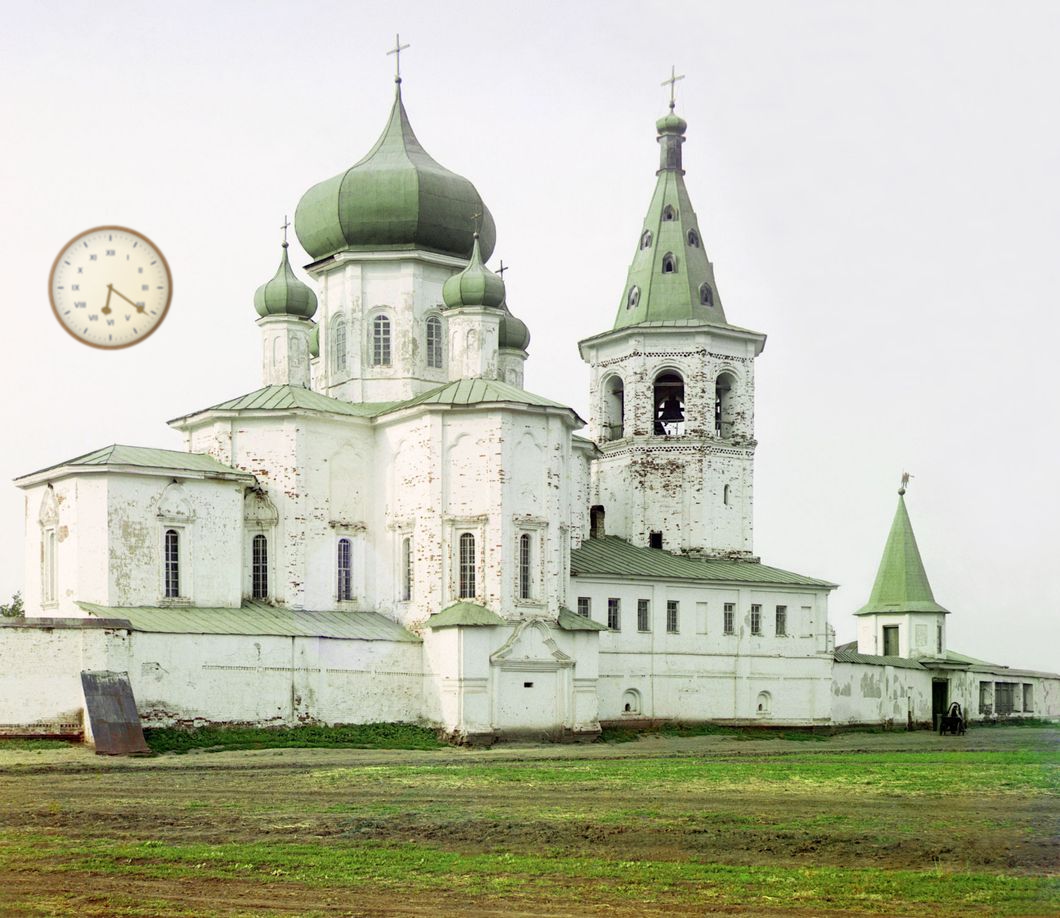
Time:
{"hour": 6, "minute": 21}
